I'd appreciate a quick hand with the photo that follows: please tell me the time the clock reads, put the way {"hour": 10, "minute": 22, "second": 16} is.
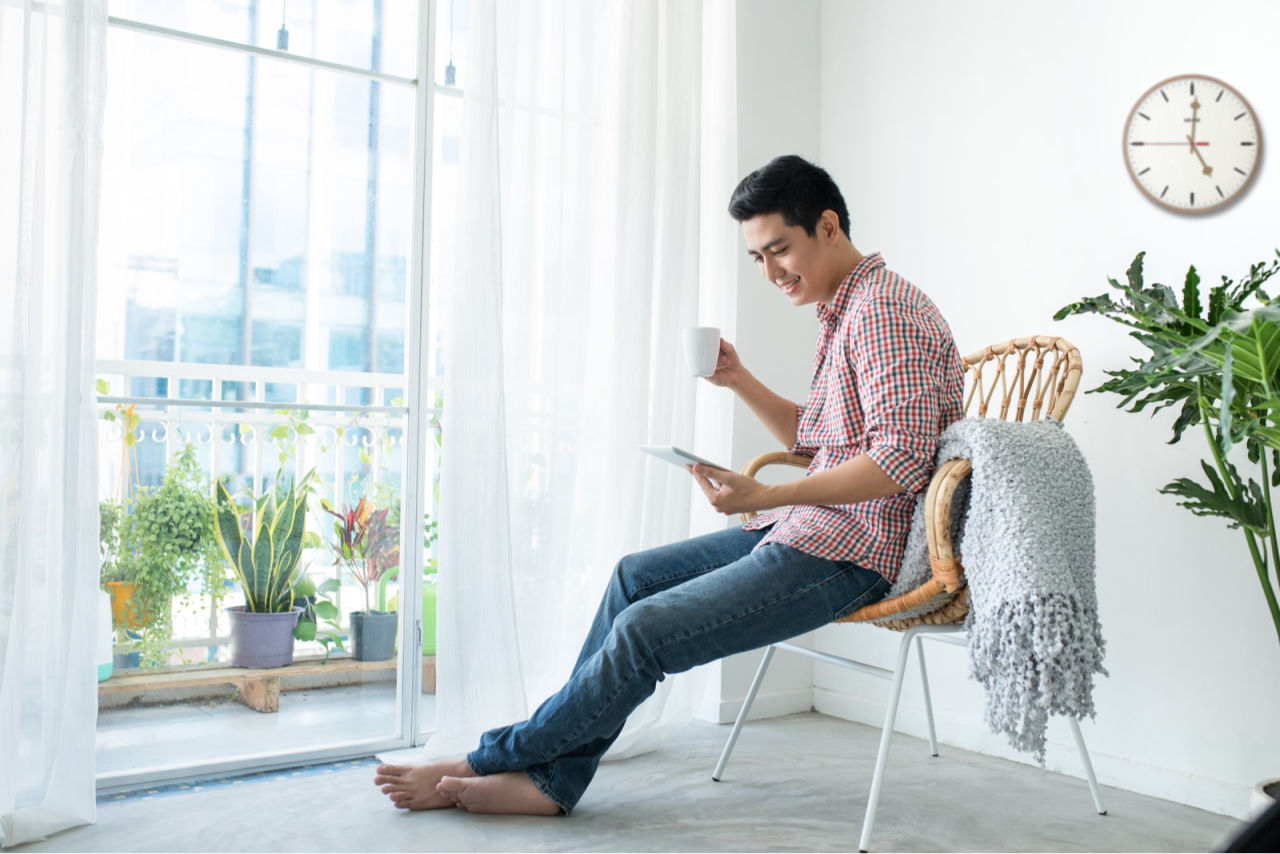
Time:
{"hour": 5, "minute": 0, "second": 45}
